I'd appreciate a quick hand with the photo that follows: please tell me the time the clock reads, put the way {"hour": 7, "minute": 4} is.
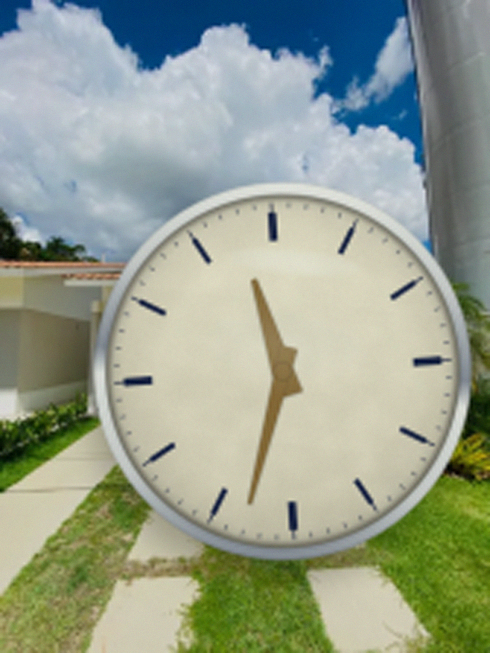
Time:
{"hour": 11, "minute": 33}
